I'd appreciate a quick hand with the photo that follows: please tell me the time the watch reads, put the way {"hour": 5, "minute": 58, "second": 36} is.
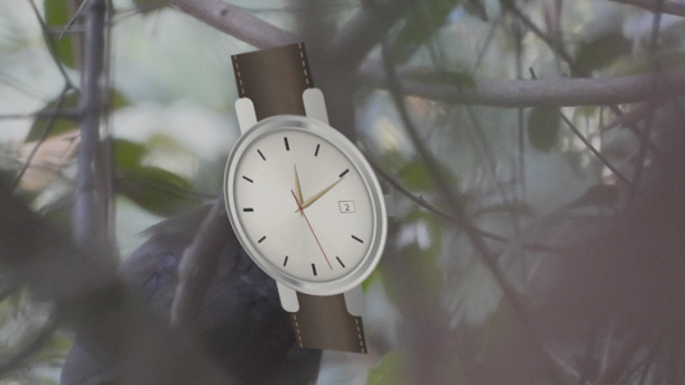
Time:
{"hour": 12, "minute": 10, "second": 27}
